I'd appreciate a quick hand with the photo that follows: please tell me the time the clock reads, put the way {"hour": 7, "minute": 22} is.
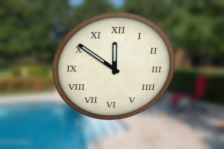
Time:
{"hour": 11, "minute": 51}
